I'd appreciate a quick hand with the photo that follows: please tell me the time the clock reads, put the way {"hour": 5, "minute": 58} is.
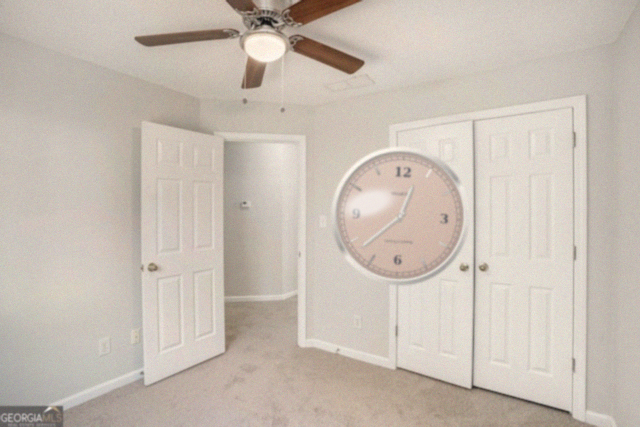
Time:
{"hour": 12, "minute": 38}
